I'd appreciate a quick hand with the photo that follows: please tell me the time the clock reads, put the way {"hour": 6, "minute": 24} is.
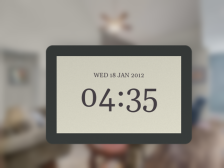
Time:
{"hour": 4, "minute": 35}
